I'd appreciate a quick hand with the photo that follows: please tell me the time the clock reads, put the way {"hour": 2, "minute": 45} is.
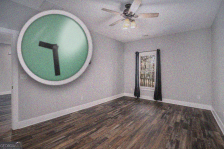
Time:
{"hour": 9, "minute": 29}
